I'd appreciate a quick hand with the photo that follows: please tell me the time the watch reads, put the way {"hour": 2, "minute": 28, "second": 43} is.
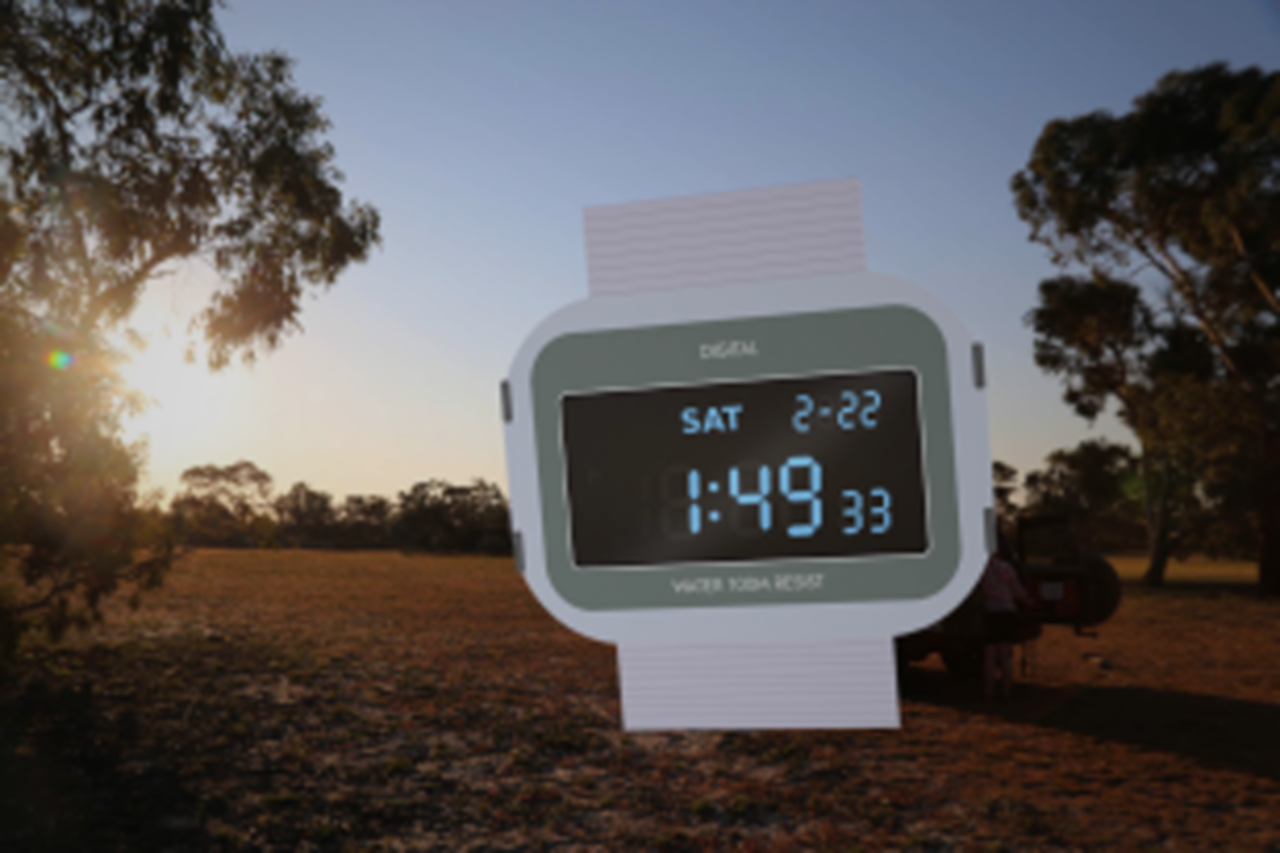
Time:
{"hour": 1, "minute": 49, "second": 33}
